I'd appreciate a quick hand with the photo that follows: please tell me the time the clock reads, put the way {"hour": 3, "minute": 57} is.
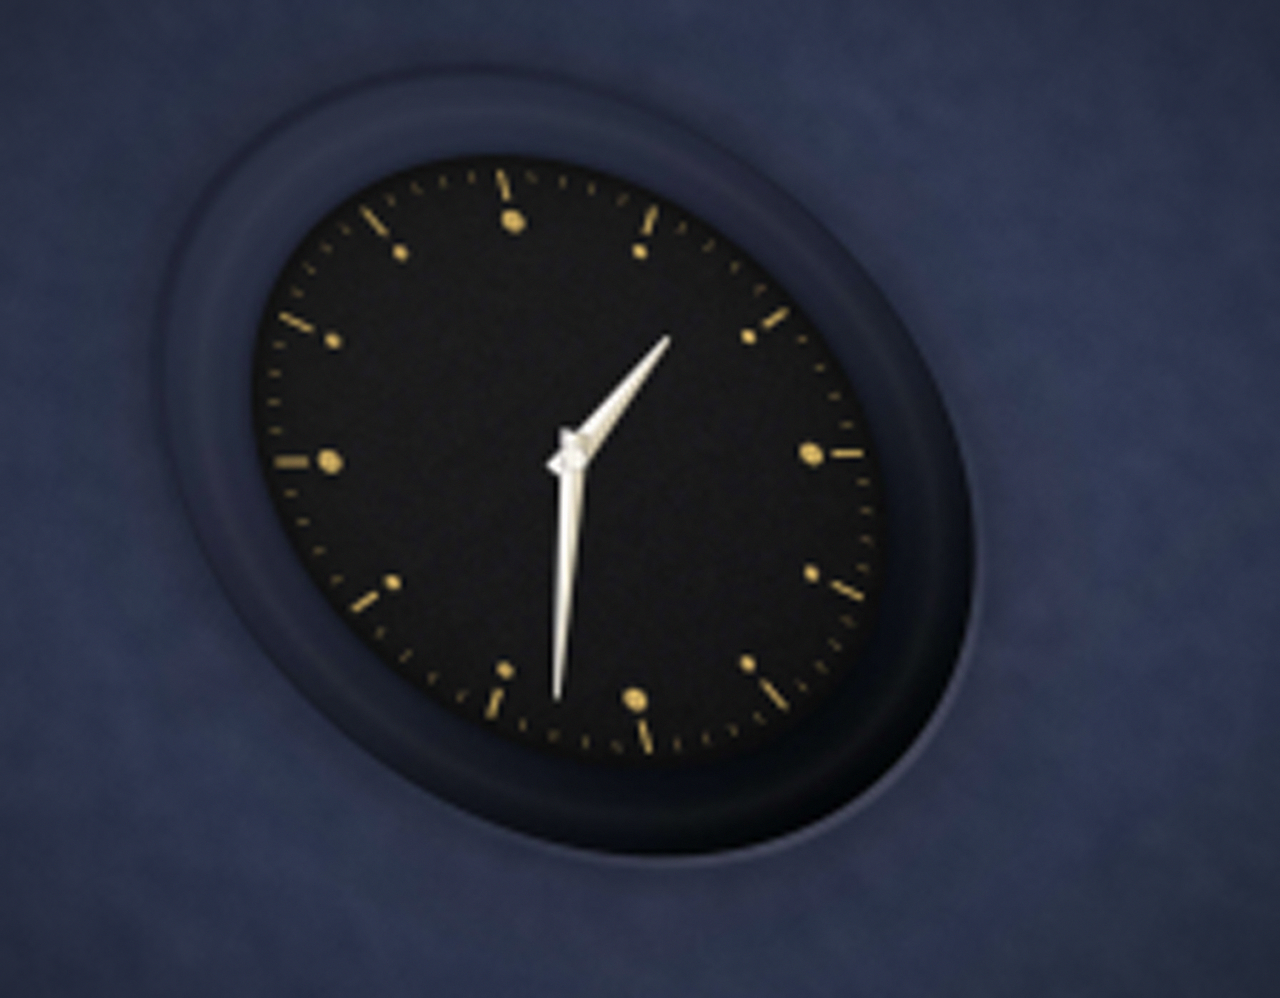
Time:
{"hour": 1, "minute": 33}
